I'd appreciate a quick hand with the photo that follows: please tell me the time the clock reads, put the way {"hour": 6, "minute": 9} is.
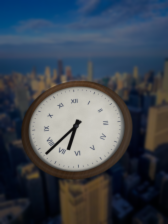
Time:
{"hour": 6, "minute": 38}
